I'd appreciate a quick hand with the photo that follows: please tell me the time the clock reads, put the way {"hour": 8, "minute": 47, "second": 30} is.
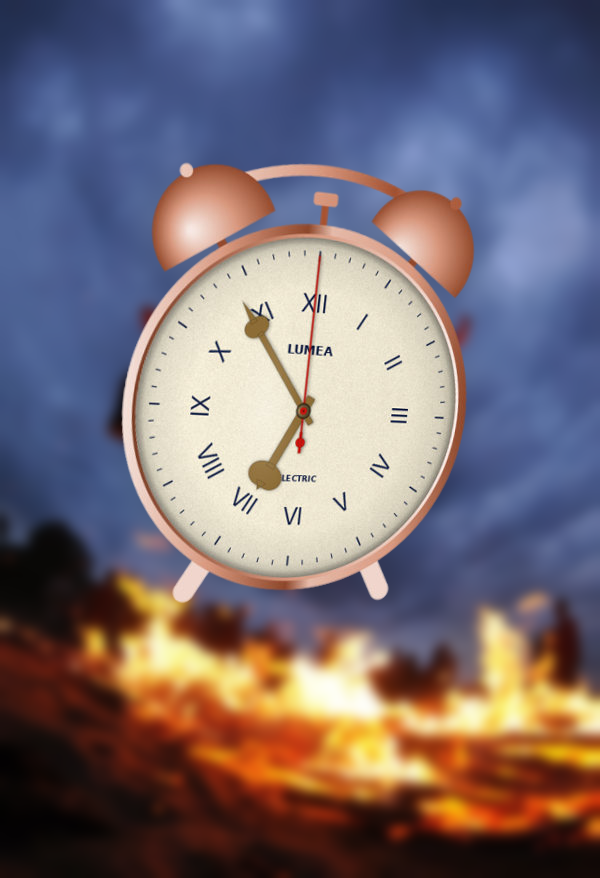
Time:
{"hour": 6, "minute": 54, "second": 0}
